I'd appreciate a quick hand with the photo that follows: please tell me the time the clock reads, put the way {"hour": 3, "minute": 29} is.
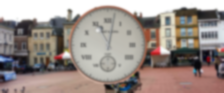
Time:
{"hour": 11, "minute": 2}
